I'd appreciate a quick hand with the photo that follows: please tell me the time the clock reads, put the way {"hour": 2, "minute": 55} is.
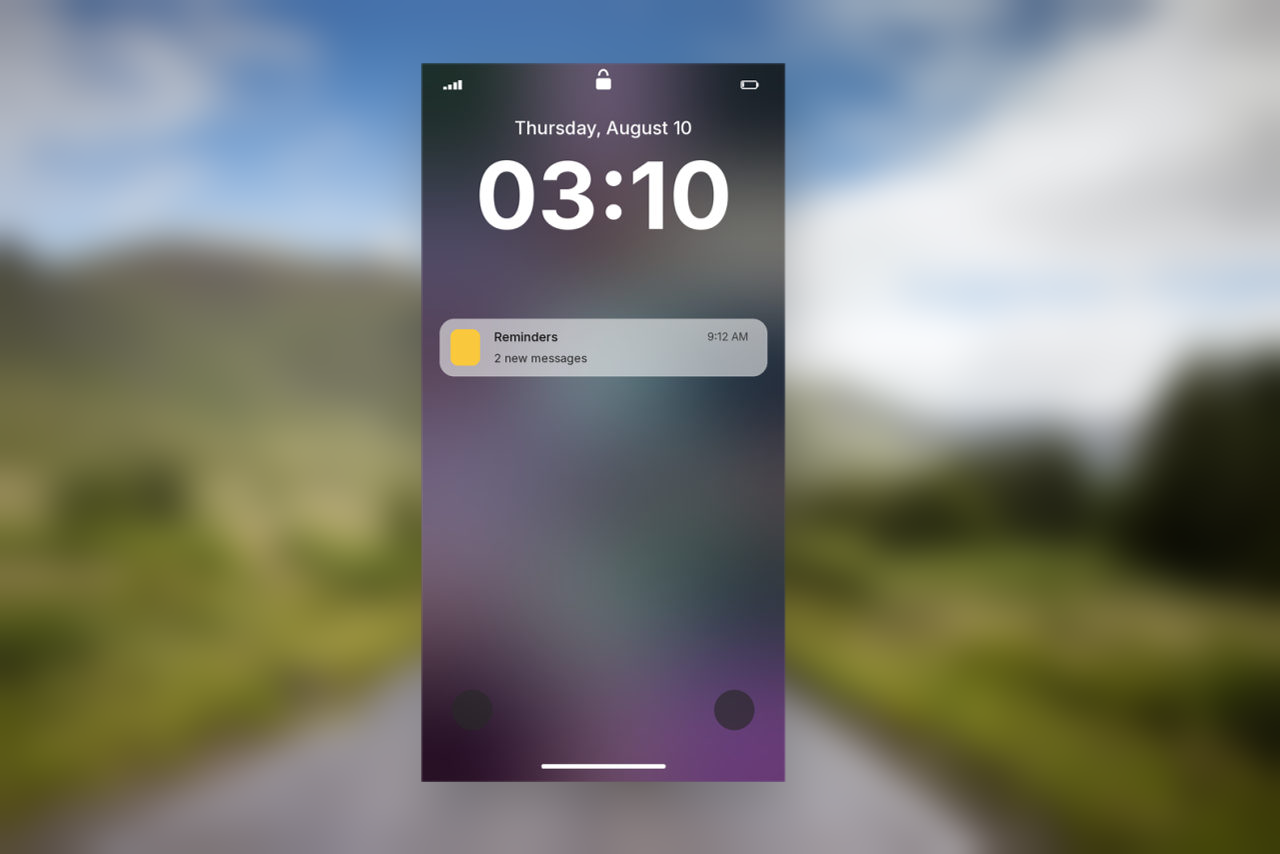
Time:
{"hour": 3, "minute": 10}
